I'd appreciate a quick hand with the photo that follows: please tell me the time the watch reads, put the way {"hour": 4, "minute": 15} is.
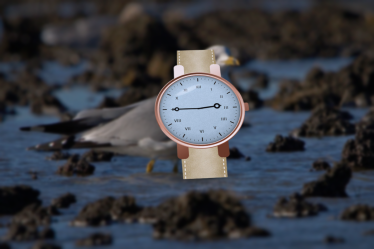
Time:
{"hour": 2, "minute": 45}
